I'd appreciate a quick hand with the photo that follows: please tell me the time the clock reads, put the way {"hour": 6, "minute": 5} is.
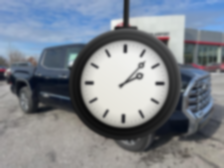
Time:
{"hour": 2, "minute": 7}
